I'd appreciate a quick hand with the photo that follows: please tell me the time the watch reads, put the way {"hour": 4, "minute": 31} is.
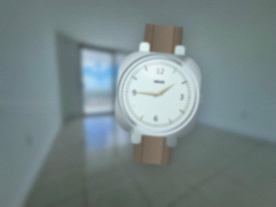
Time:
{"hour": 1, "minute": 45}
